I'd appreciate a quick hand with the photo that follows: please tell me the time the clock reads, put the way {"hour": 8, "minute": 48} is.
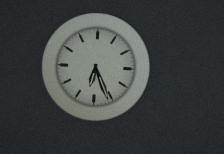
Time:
{"hour": 6, "minute": 26}
